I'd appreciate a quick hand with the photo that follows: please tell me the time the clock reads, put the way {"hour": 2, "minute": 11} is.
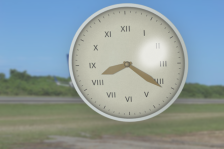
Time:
{"hour": 8, "minute": 21}
